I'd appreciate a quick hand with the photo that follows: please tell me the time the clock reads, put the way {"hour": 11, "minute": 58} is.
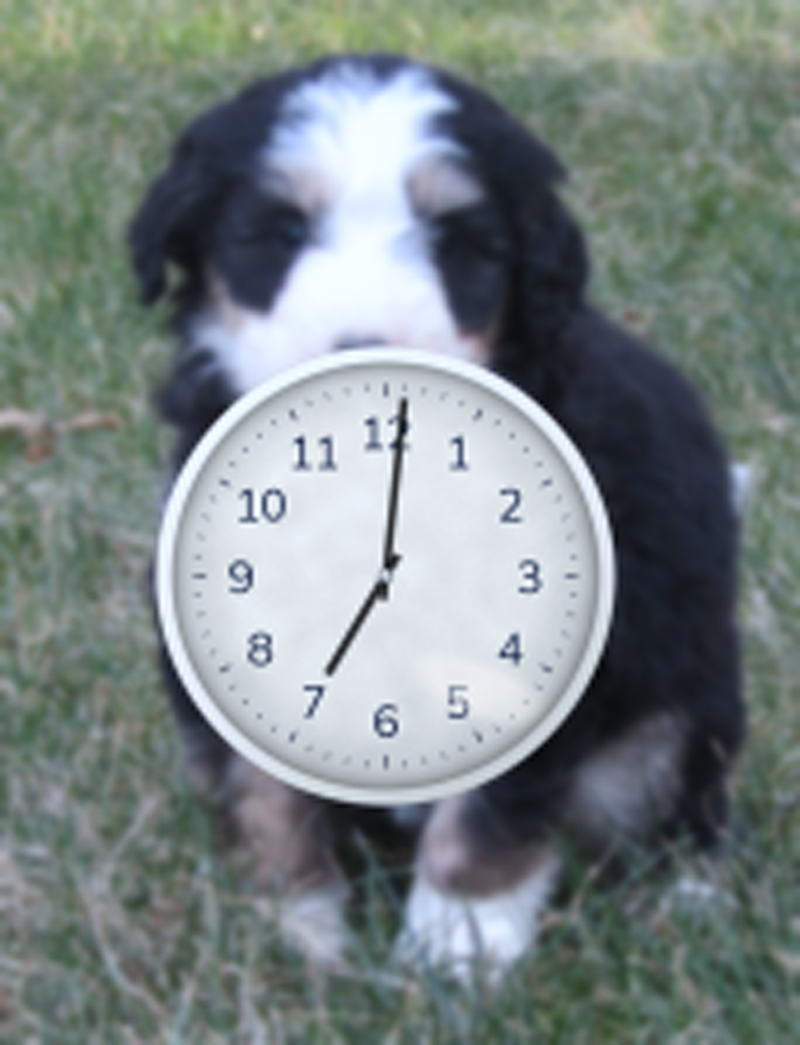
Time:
{"hour": 7, "minute": 1}
